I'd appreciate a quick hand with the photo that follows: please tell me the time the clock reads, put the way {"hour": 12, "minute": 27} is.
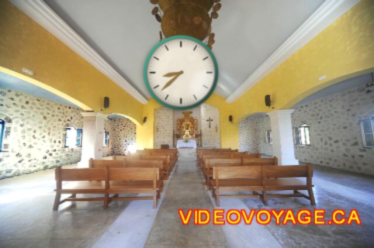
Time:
{"hour": 8, "minute": 38}
